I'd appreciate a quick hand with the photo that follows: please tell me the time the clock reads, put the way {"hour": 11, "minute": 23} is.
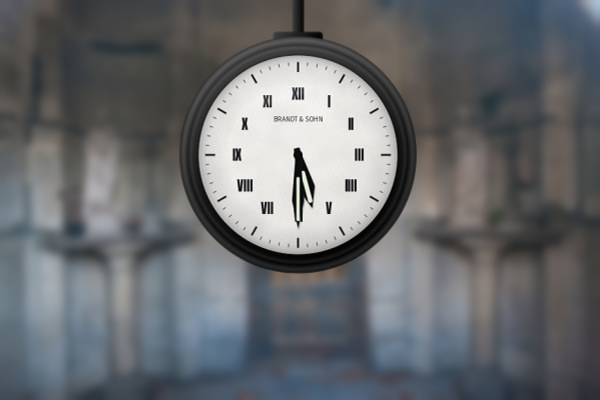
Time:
{"hour": 5, "minute": 30}
